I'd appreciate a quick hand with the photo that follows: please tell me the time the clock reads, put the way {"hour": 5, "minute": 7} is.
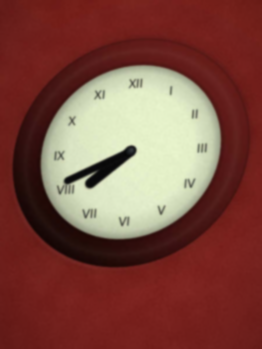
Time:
{"hour": 7, "minute": 41}
